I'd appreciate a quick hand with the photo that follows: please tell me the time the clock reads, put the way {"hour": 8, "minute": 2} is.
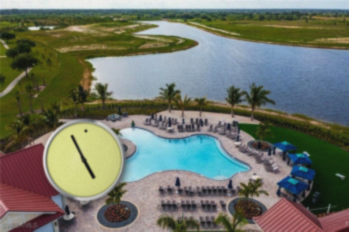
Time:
{"hour": 4, "minute": 55}
